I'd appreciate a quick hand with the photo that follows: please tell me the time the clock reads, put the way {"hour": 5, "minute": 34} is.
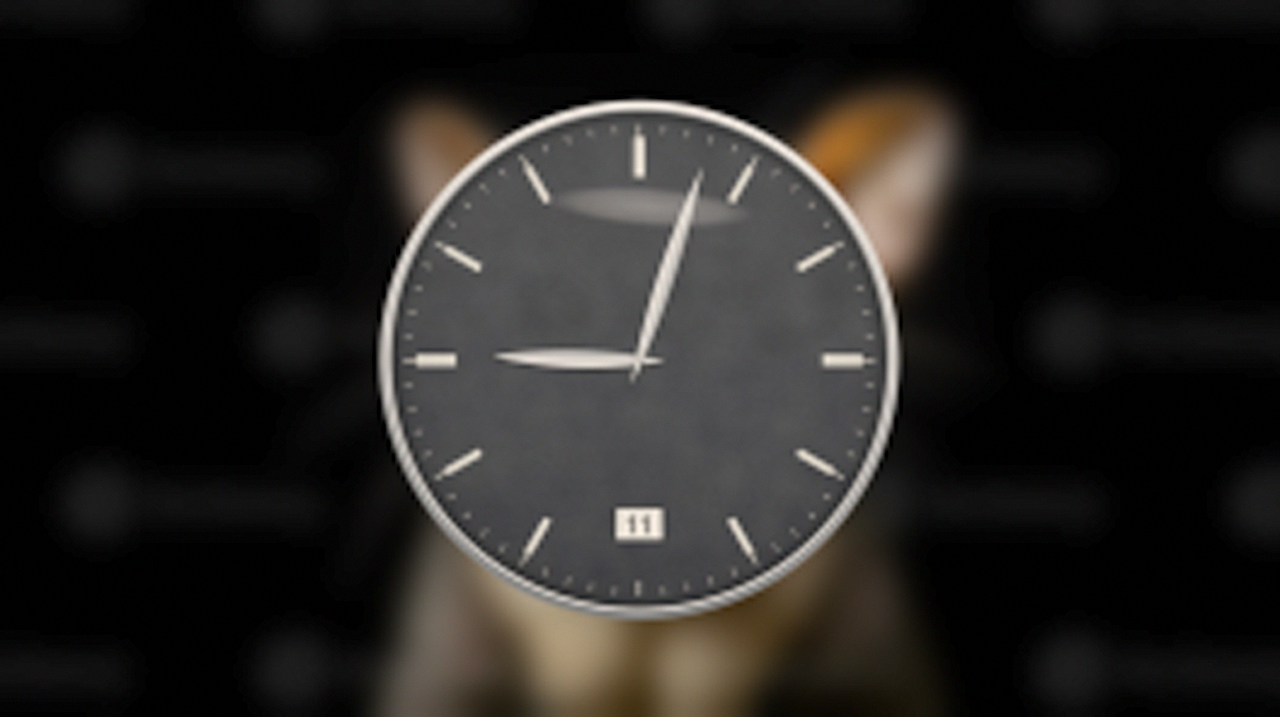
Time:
{"hour": 9, "minute": 3}
